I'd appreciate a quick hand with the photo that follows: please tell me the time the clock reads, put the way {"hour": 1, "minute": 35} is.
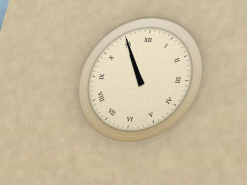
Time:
{"hour": 10, "minute": 55}
